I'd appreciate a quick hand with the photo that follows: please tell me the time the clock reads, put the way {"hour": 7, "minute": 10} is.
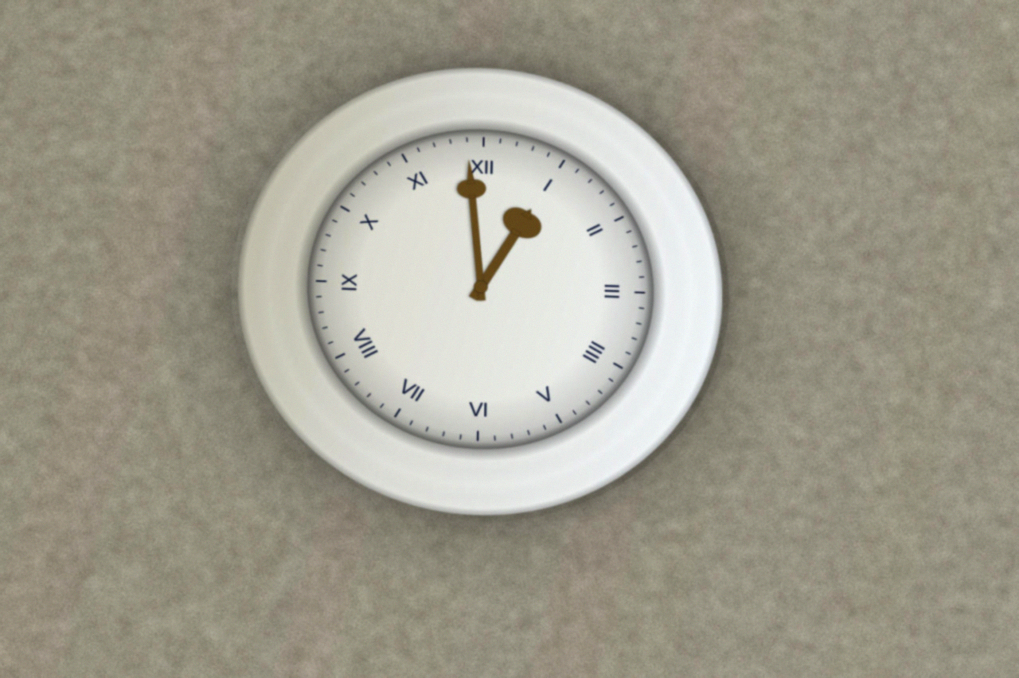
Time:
{"hour": 12, "minute": 59}
